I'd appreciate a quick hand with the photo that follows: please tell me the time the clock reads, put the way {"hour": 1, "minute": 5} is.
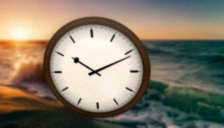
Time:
{"hour": 10, "minute": 11}
